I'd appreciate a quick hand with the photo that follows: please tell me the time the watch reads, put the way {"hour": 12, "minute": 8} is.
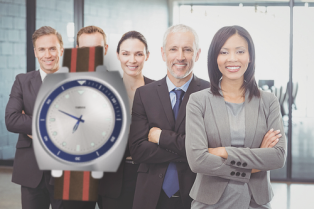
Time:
{"hour": 6, "minute": 49}
